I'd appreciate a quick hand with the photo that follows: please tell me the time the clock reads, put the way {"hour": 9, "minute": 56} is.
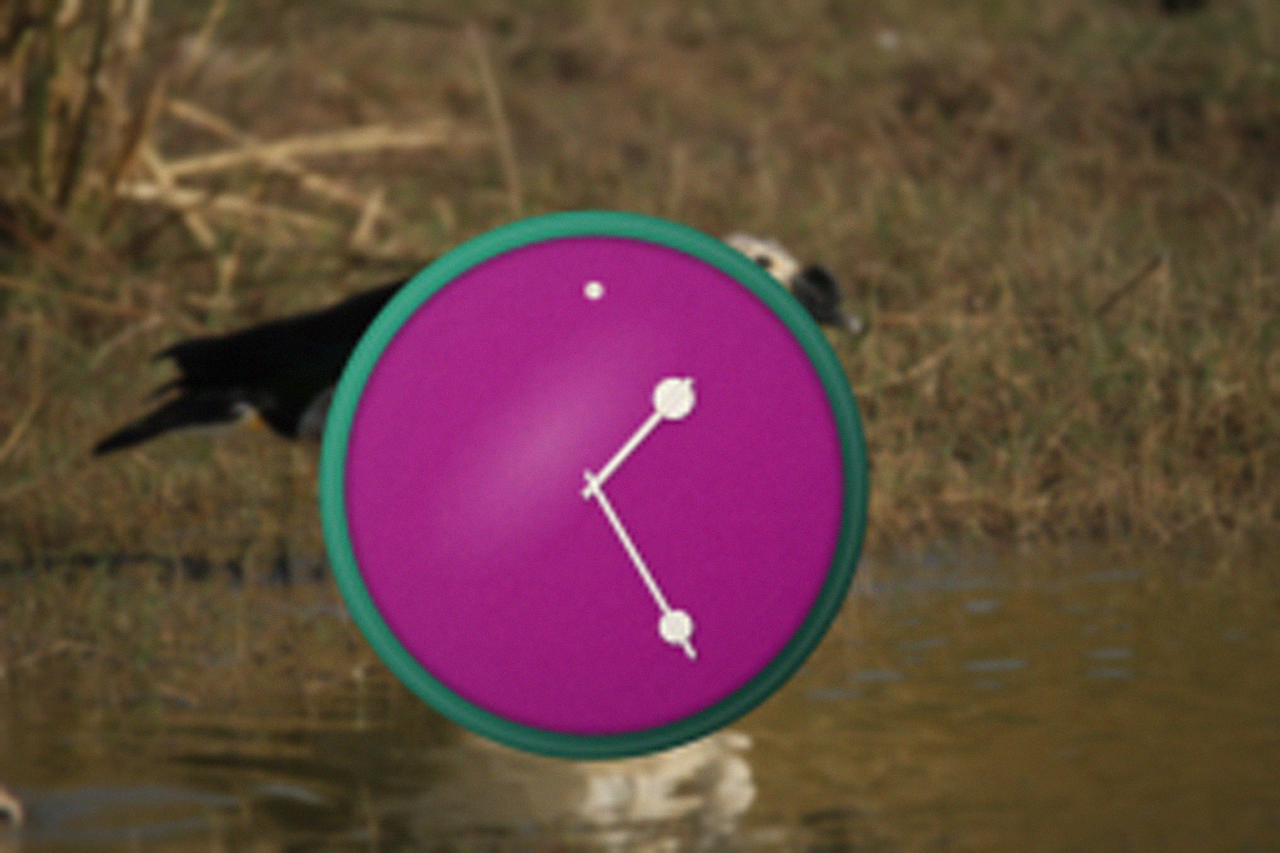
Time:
{"hour": 1, "minute": 25}
